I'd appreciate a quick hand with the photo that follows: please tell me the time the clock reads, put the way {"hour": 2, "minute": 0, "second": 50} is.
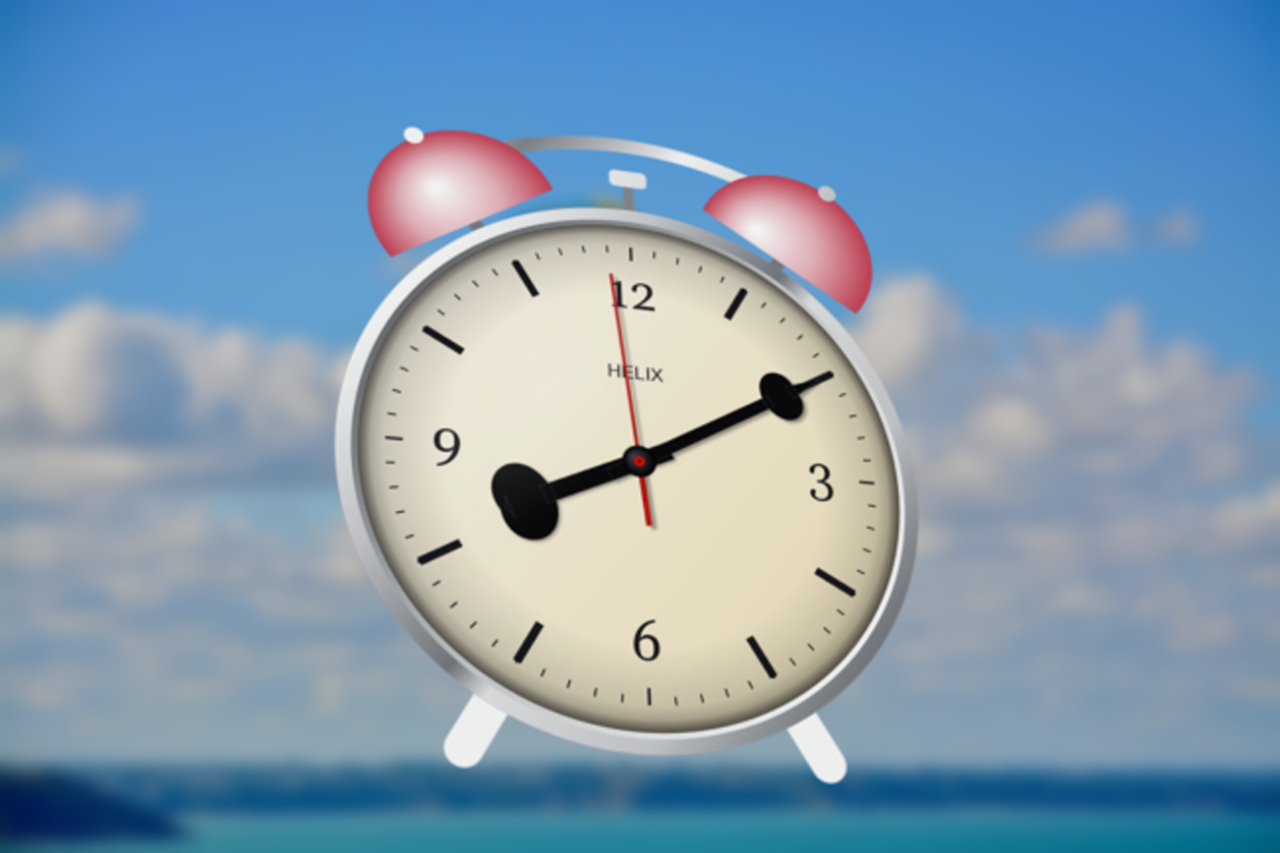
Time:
{"hour": 8, "minute": 9, "second": 59}
